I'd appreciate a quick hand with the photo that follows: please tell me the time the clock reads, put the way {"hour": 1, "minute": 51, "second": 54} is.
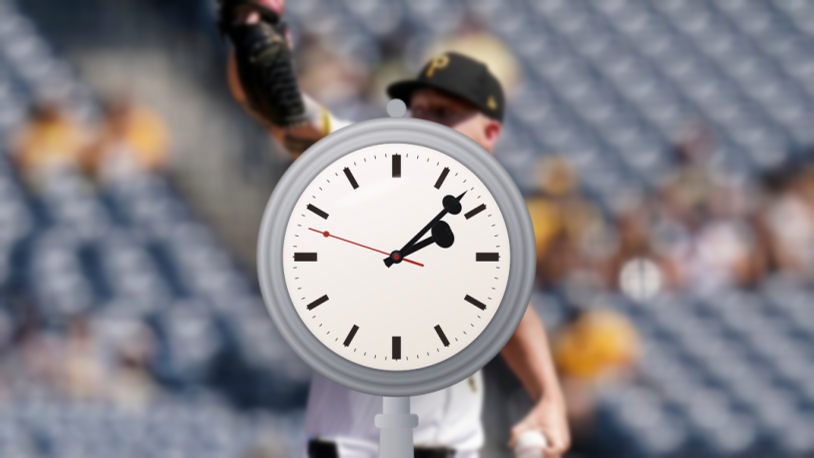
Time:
{"hour": 2, "minute": 7, "second": 48}
